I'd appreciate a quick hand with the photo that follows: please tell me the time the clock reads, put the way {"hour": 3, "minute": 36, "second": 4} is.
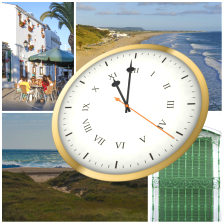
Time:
{"hour": 10, "minute": 59, "second": 21}
